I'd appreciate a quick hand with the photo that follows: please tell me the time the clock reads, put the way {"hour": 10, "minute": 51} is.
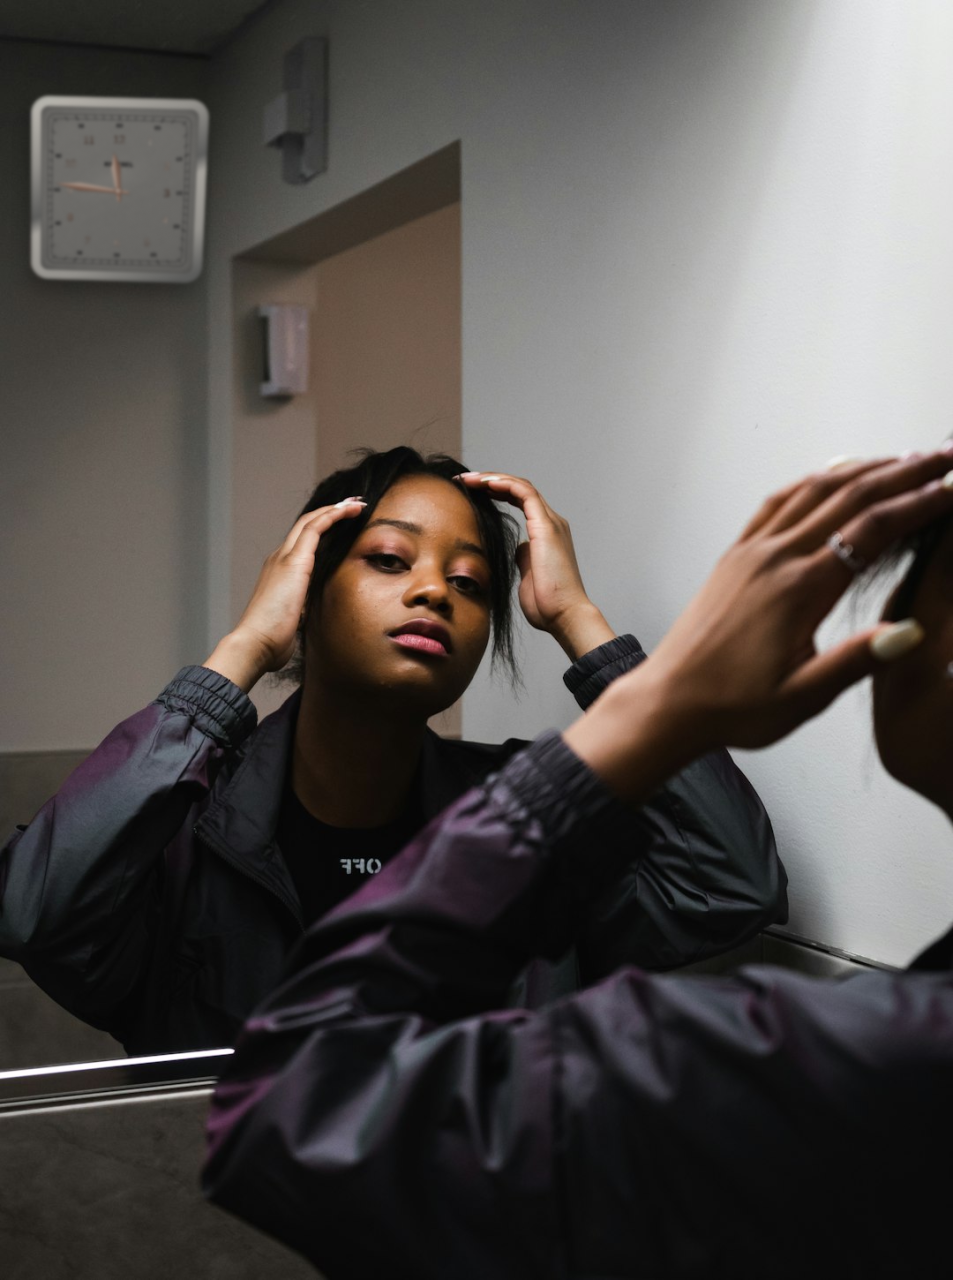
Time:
{"hour": 11, "minute": 46}
